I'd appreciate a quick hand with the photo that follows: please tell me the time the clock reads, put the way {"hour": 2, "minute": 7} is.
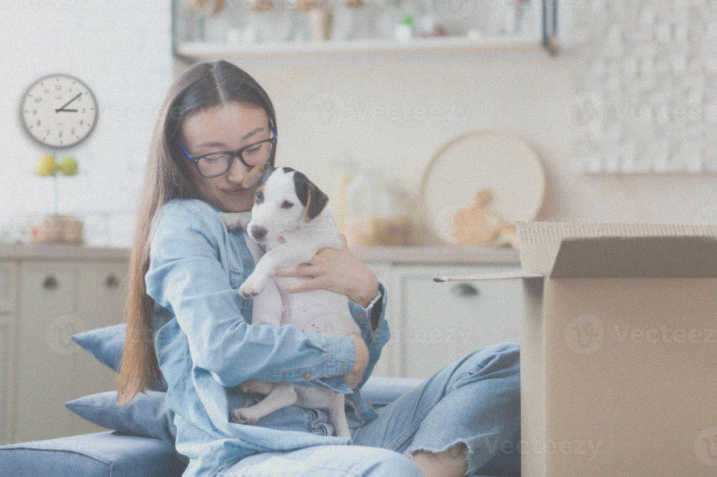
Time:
{"hour": 3, "minute": 9}
